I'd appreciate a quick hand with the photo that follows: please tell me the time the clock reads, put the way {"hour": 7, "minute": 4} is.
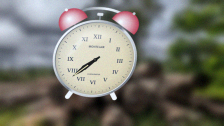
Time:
{"hour": 7, "minute": 38}
